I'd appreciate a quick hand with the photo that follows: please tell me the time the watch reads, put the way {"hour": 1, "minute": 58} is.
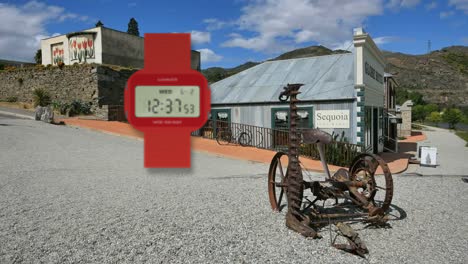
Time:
{"hour": 12, "minute": 37}
